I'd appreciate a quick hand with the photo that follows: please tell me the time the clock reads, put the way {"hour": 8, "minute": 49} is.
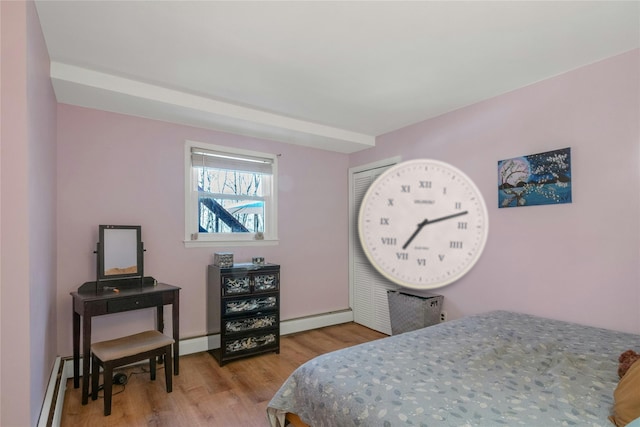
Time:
{"hour": 7, "minute": 12}
